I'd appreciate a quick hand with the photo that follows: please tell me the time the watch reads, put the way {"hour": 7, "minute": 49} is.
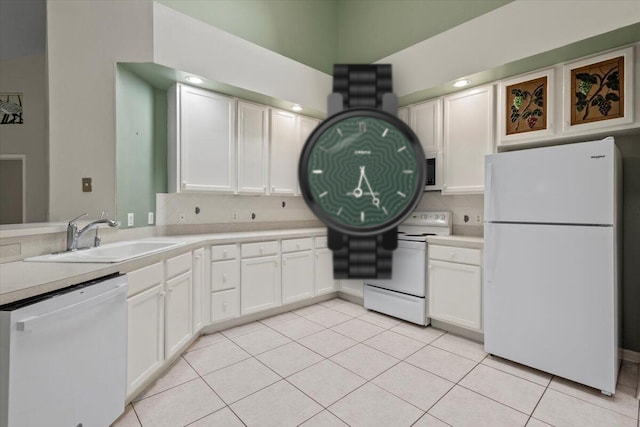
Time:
{"hour": 6, "minute": 26}
